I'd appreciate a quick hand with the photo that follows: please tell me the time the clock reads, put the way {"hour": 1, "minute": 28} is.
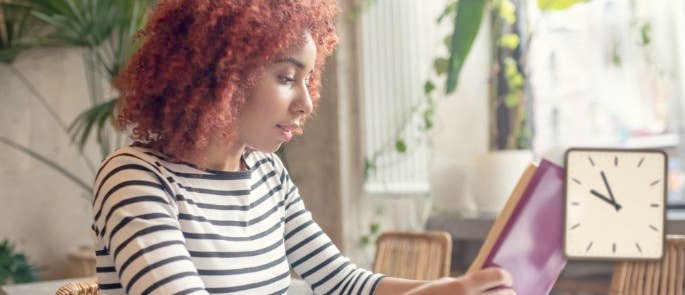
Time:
{"hour": 9, "minute": 56}
